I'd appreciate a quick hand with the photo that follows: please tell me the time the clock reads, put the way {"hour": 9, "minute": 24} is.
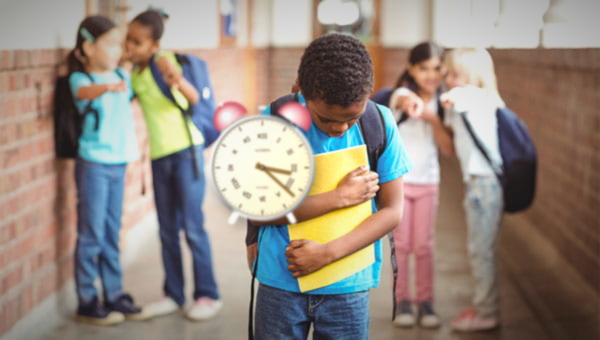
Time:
{"hour": 3, "minute": 22}
